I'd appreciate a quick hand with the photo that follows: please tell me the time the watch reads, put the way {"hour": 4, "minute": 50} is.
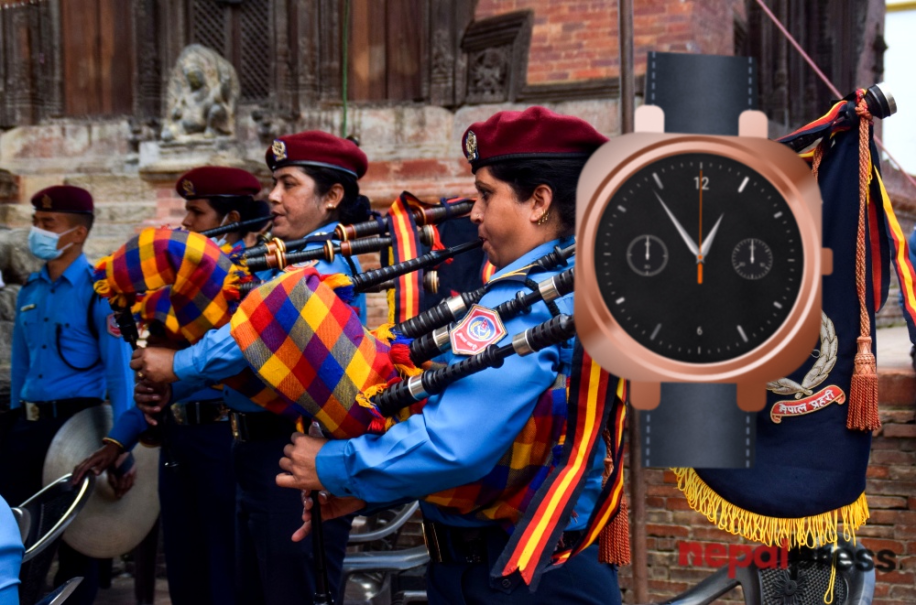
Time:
{"hour": 12, "minute": 54}
